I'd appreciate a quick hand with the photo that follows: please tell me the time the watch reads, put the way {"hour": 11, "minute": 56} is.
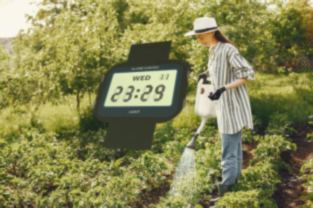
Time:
{"hour": 23, "minute": 29}
